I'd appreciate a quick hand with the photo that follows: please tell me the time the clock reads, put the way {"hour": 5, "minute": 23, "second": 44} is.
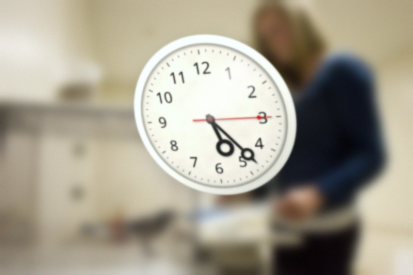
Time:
{"hour": 5, "minute": 23, "second": 15}
